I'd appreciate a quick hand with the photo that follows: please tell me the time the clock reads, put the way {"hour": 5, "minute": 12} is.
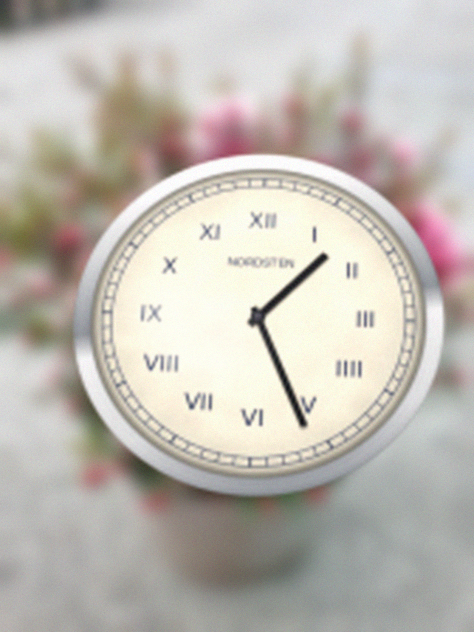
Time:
{"hour": 1, "minute": 26}
